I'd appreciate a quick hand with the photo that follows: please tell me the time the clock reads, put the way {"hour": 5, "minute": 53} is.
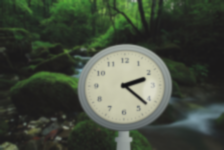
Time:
{"hour": 2, "minute": 22}
